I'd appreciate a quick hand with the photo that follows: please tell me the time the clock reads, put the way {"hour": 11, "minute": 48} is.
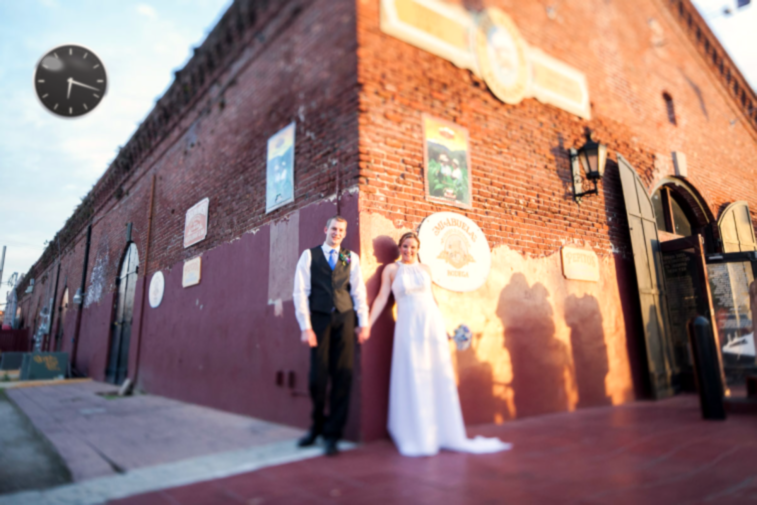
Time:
{"hour": 6, "minute": 18}
